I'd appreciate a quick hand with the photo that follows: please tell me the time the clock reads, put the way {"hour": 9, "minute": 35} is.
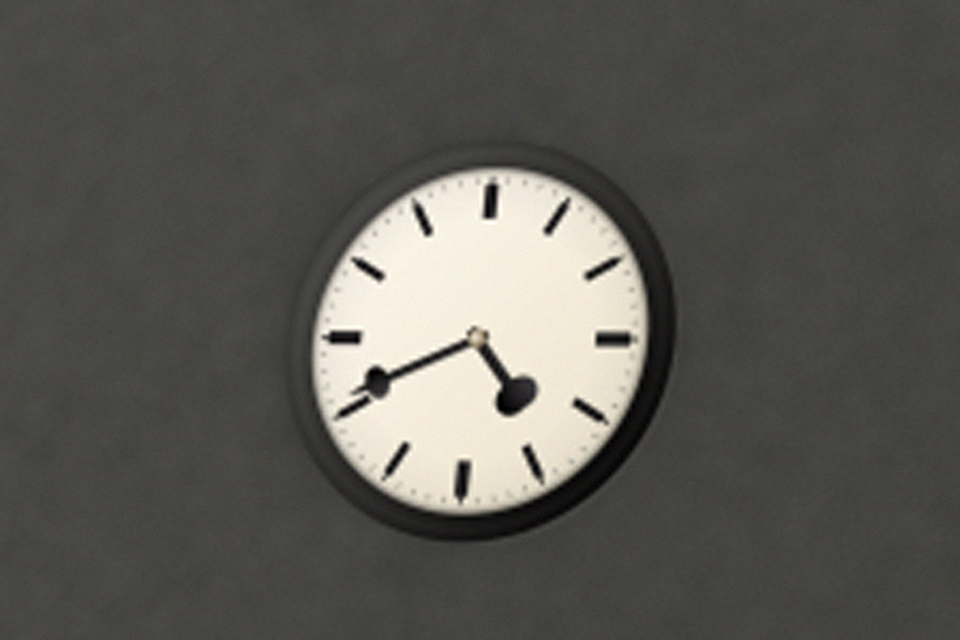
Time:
{"hour": 4, "minute": 41}
